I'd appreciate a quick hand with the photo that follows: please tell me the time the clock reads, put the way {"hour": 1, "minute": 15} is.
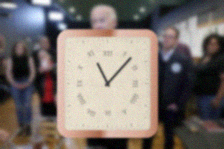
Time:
{"hour": 11, "minute": 7}
